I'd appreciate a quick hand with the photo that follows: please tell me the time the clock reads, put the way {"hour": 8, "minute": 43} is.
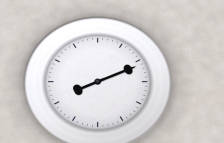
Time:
{"hour": 8, "minute": 11}
